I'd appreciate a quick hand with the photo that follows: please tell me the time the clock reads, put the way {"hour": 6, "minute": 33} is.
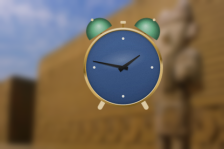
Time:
{"hour": 1, "minute": 47}
